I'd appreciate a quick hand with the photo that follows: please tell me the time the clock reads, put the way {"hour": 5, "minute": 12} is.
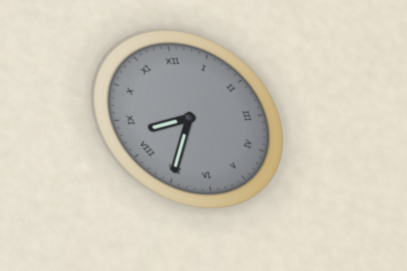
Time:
{"hour": 8, "minute": 35}
